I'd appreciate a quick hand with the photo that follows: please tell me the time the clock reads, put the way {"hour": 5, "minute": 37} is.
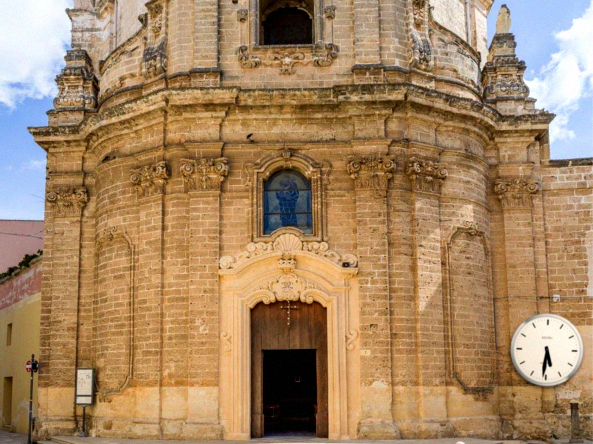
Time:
{"hour": 5, "minute": 31}
